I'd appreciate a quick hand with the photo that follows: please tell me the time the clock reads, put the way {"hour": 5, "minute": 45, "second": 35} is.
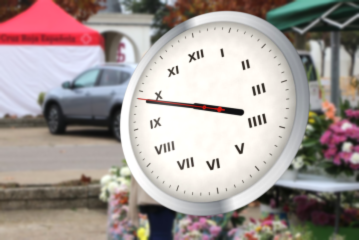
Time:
{"hour": 3, "minute": 48, "second": 49}
